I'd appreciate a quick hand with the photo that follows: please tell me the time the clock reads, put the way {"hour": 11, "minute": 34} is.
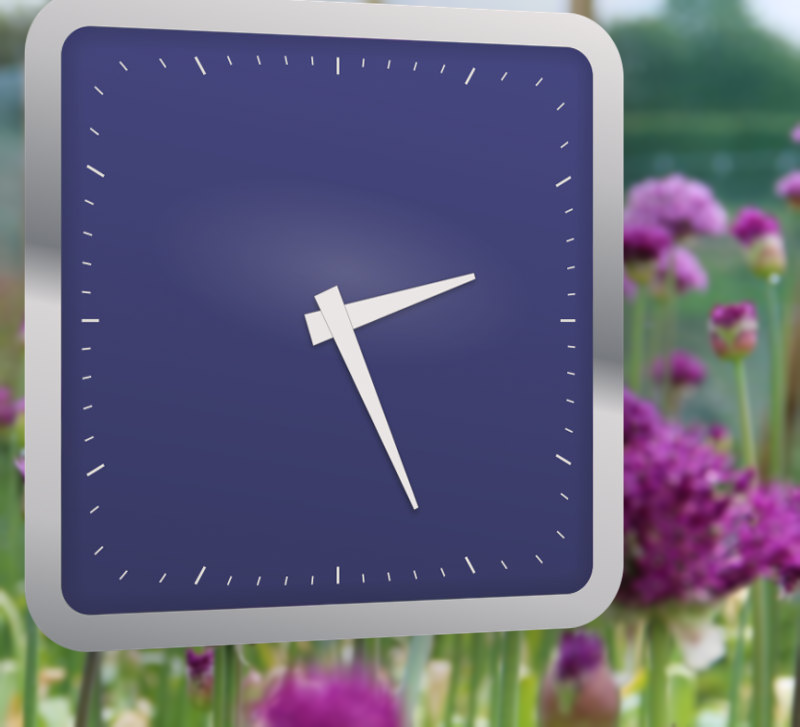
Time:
{"hour": 2, "minute": 26}
